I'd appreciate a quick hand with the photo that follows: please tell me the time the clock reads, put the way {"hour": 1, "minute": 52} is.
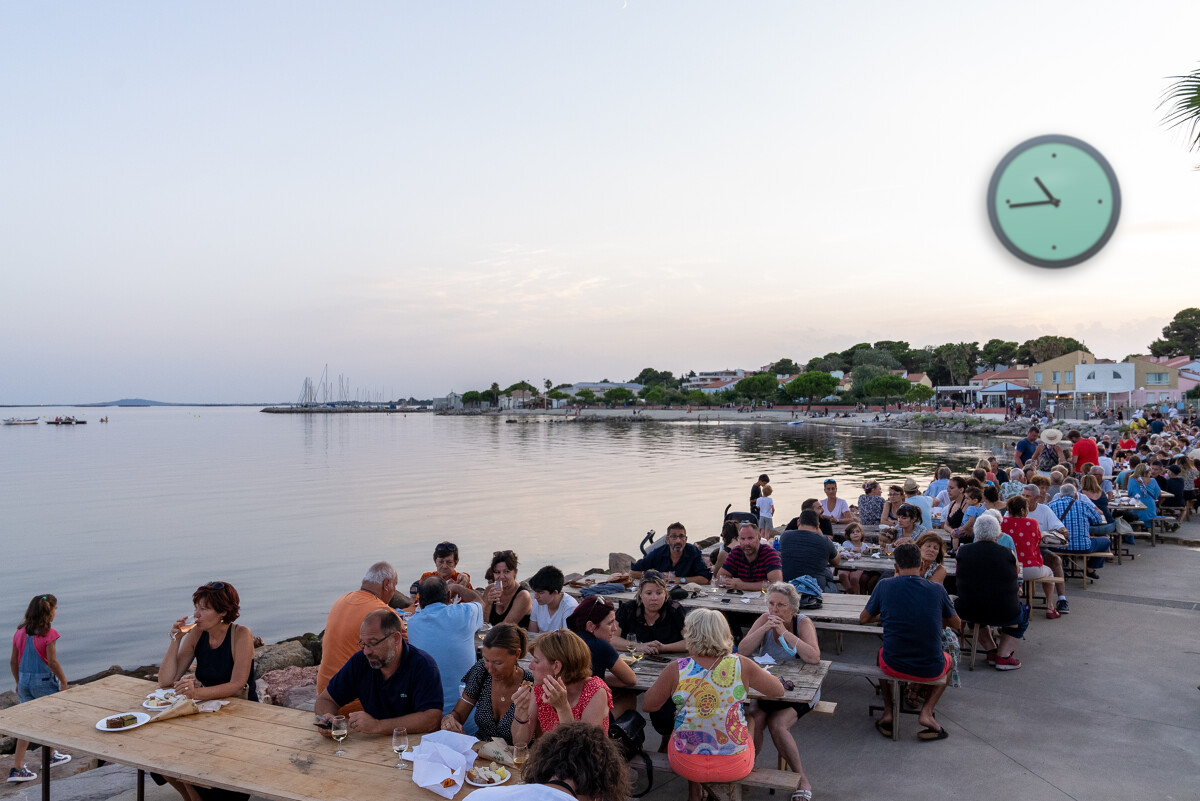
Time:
{"hour": 10, "minute": 44}
